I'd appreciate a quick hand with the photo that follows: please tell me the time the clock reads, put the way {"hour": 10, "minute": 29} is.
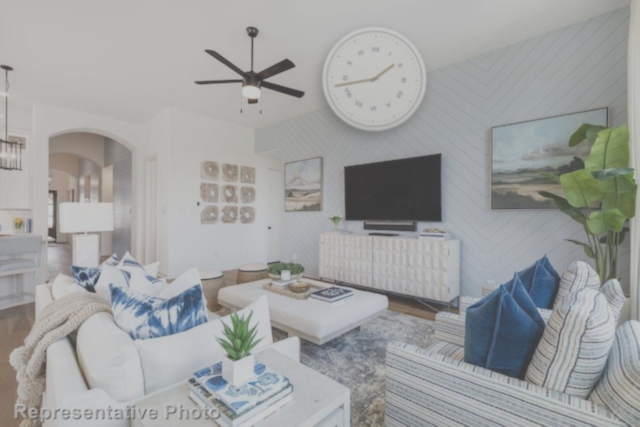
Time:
{"hour": 1, "minute": 43}
